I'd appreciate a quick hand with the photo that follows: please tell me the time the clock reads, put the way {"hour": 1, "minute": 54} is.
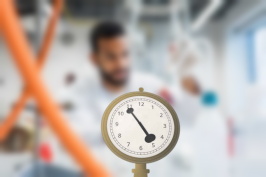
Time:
{"hour": 4, "minute": 54}
